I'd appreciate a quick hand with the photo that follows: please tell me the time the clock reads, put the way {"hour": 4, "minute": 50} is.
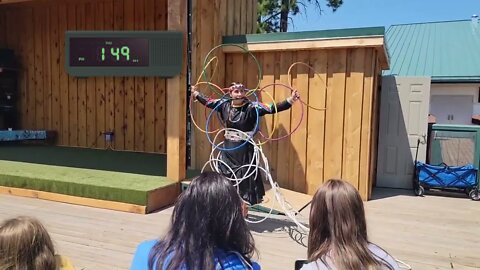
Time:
{"hour": 1, "minute": 49}
